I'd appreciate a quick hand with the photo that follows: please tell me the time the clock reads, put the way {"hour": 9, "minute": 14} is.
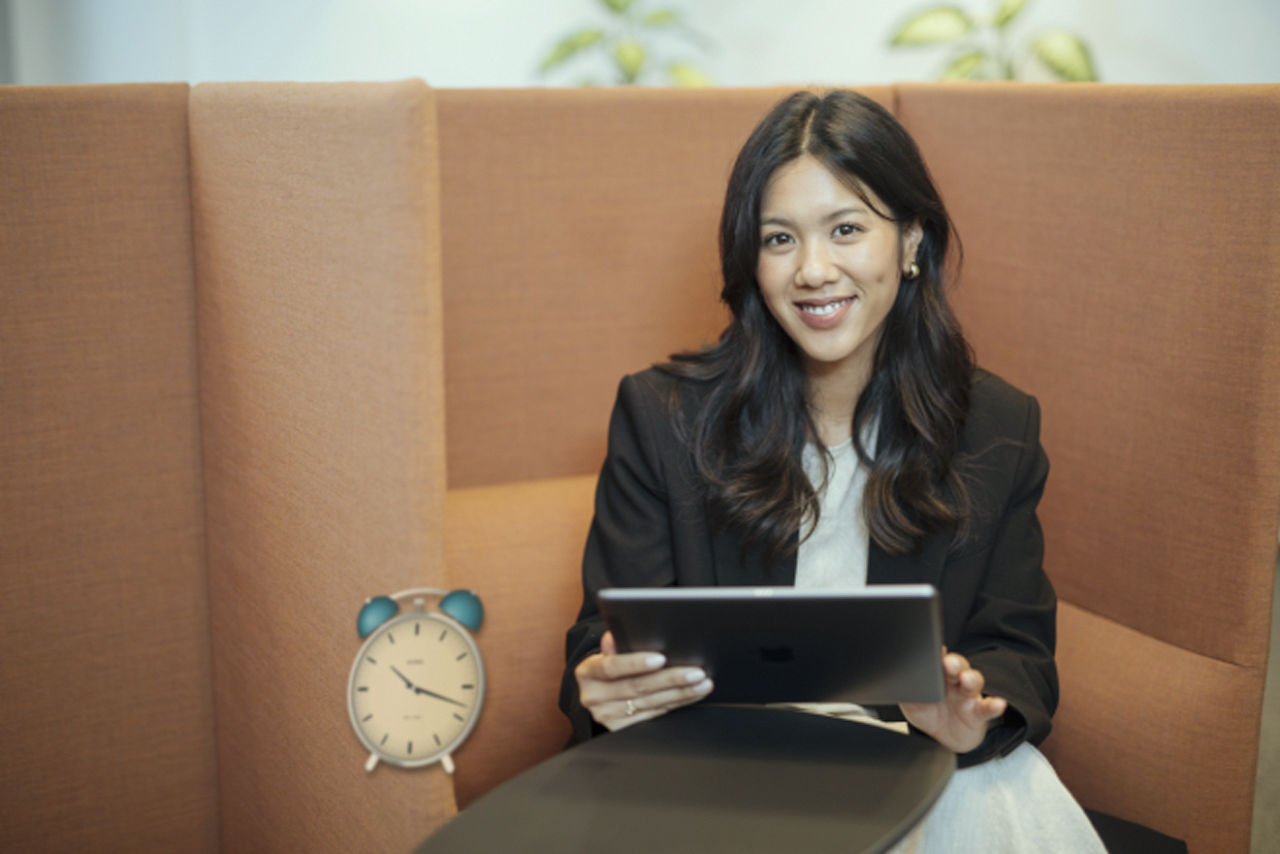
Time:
{"hour": 10, "minute": 18}
